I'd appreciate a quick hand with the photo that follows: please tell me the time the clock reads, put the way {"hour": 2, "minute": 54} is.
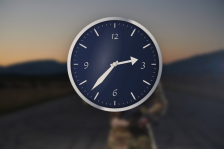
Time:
{"hour": 2, "minute": 37}
